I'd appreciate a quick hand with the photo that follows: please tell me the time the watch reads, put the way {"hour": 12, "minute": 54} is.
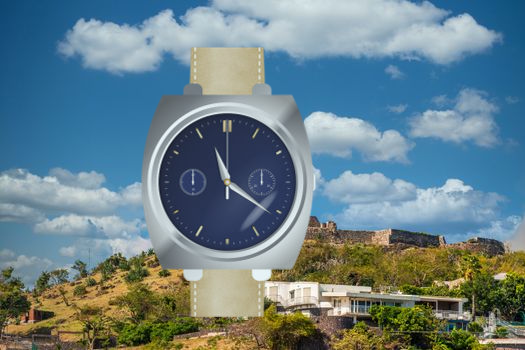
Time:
{"hour": 11, "minute": 21}
